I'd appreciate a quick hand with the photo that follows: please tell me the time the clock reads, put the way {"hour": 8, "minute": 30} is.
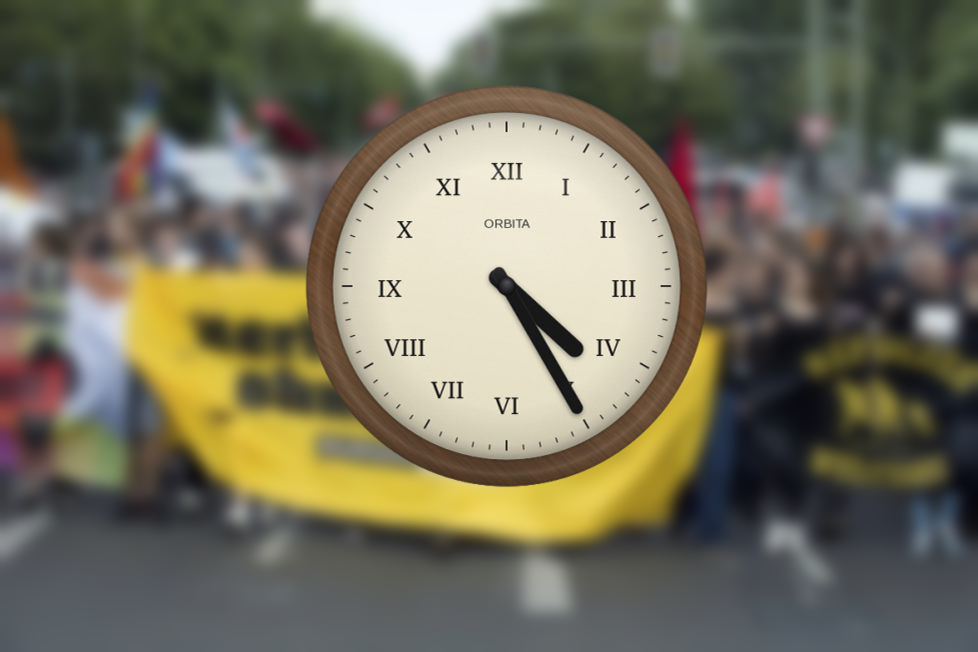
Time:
{"hour": 4, "minute": 25}
